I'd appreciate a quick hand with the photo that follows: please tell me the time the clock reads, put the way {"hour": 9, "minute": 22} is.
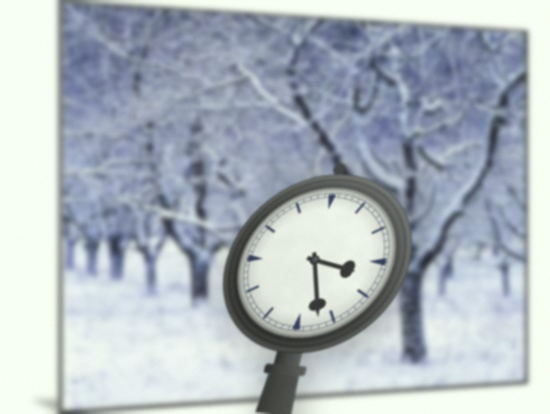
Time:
{"hour": 3, "minute": 27}
